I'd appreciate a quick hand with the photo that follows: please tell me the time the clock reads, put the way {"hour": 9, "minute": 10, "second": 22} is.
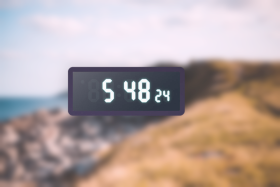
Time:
{"hour": 5, "minute": 48, "second": 24}
